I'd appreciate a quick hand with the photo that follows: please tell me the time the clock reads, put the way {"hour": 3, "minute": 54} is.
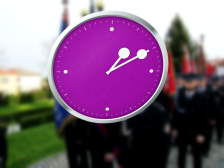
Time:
{"hour": 1, "minute": 10}
